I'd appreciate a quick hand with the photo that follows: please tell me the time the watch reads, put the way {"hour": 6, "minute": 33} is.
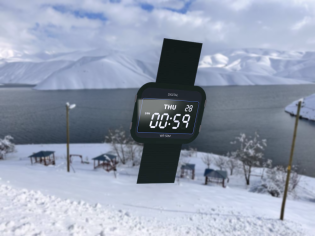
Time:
{"hour": 0, "minute": 59}
